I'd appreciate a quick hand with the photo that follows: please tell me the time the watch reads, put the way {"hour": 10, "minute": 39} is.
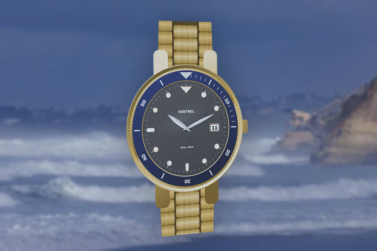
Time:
{"hour": 10, "minute": 11}
